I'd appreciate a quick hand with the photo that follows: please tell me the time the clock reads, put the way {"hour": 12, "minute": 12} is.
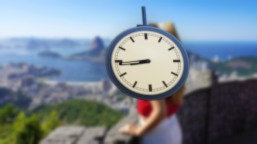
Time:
{"hour": 8, "minute": 44}
